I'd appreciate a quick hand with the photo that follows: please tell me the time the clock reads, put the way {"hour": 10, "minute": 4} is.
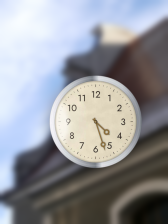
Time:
{"hour": 4, "minute": 27}
